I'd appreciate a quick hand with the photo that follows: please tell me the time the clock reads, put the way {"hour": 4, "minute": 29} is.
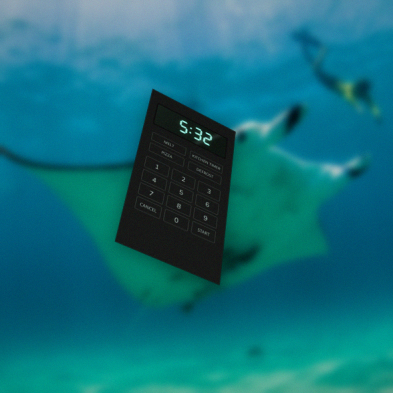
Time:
{"hour": 5, "minute": 32}
